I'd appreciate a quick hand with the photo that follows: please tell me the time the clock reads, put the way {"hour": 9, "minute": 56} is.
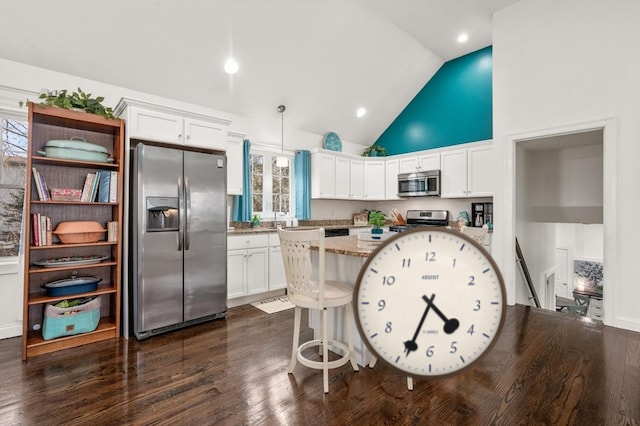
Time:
{"hour": 4, "minute": 34}
